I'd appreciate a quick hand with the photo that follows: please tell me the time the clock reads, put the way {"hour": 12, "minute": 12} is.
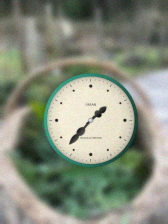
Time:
{"hour": 1, "minute": 37}
